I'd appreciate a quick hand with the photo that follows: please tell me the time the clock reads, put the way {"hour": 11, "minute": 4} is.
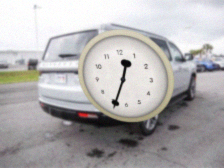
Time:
{"hour": 12, "minute": 34}
